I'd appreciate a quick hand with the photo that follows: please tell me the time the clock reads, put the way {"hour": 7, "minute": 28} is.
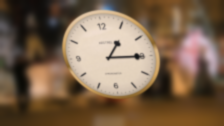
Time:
{"hour": 1, "minute": 15}
